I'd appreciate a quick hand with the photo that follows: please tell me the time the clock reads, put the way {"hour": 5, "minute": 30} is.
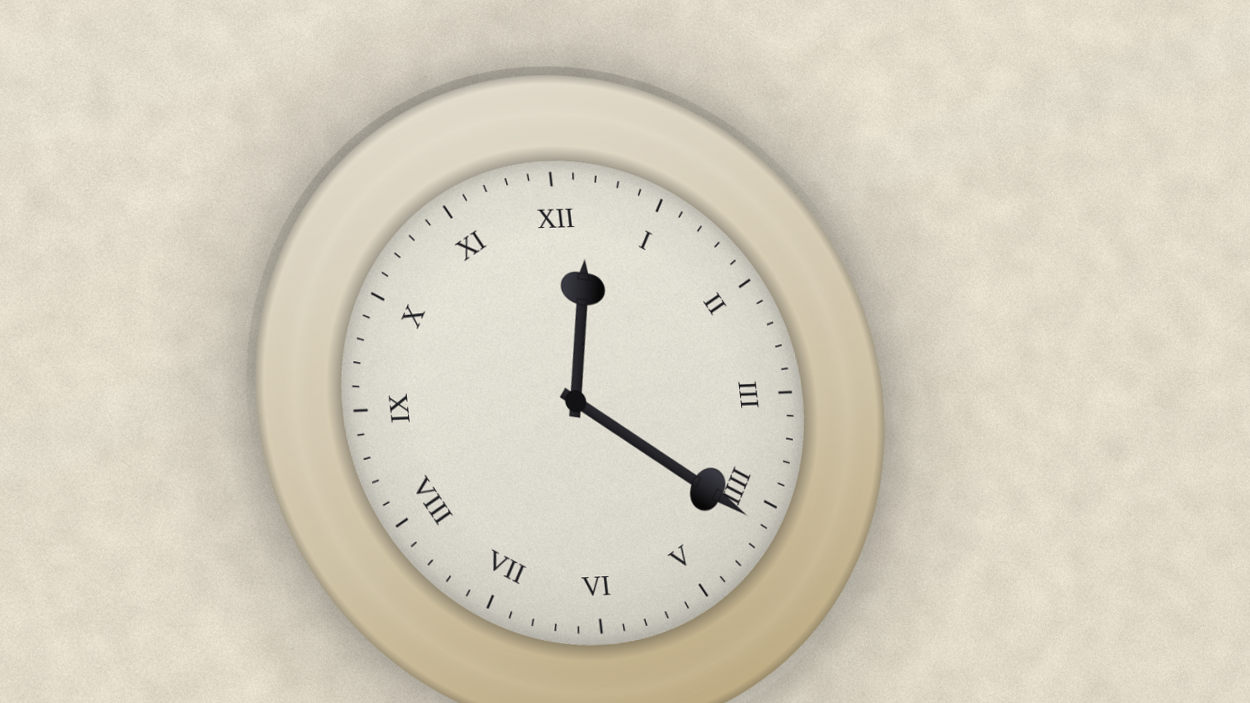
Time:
{"hour": 12, "minute": 21}
